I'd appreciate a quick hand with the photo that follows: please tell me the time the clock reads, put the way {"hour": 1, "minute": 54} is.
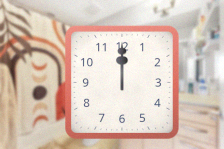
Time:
{"hour": 12, "minute": 0}
